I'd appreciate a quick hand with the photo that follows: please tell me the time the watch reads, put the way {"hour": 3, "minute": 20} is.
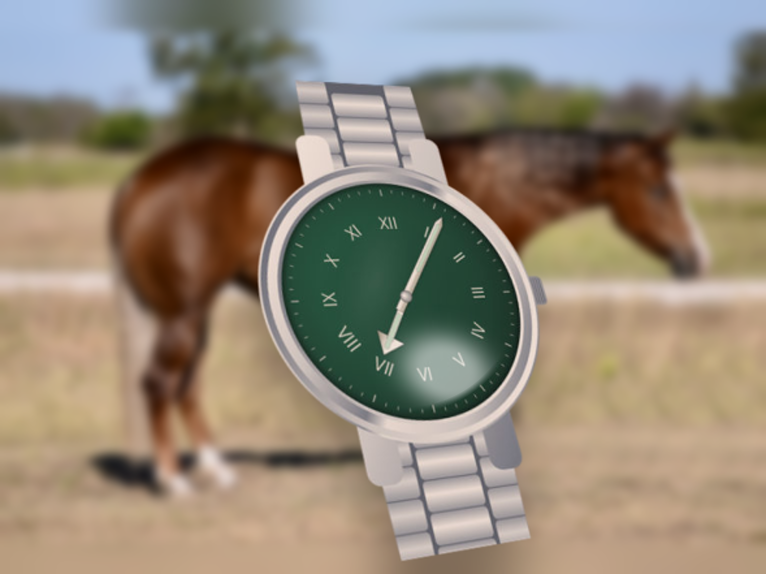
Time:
{"hour": 7, "minute": 6}
